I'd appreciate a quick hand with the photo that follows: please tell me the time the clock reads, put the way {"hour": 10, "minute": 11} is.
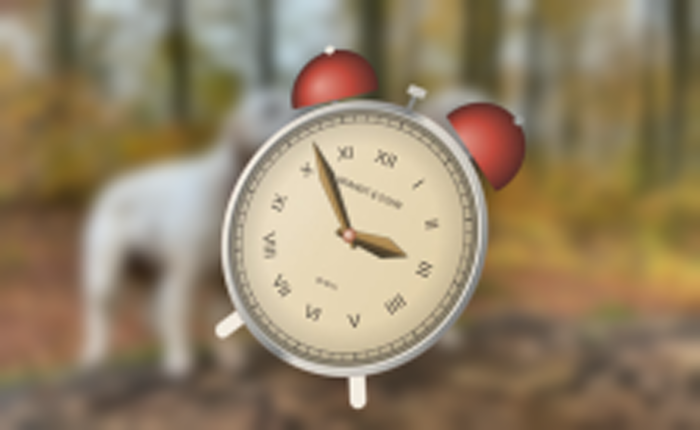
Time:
{"hour": 2, "minute": 52}
